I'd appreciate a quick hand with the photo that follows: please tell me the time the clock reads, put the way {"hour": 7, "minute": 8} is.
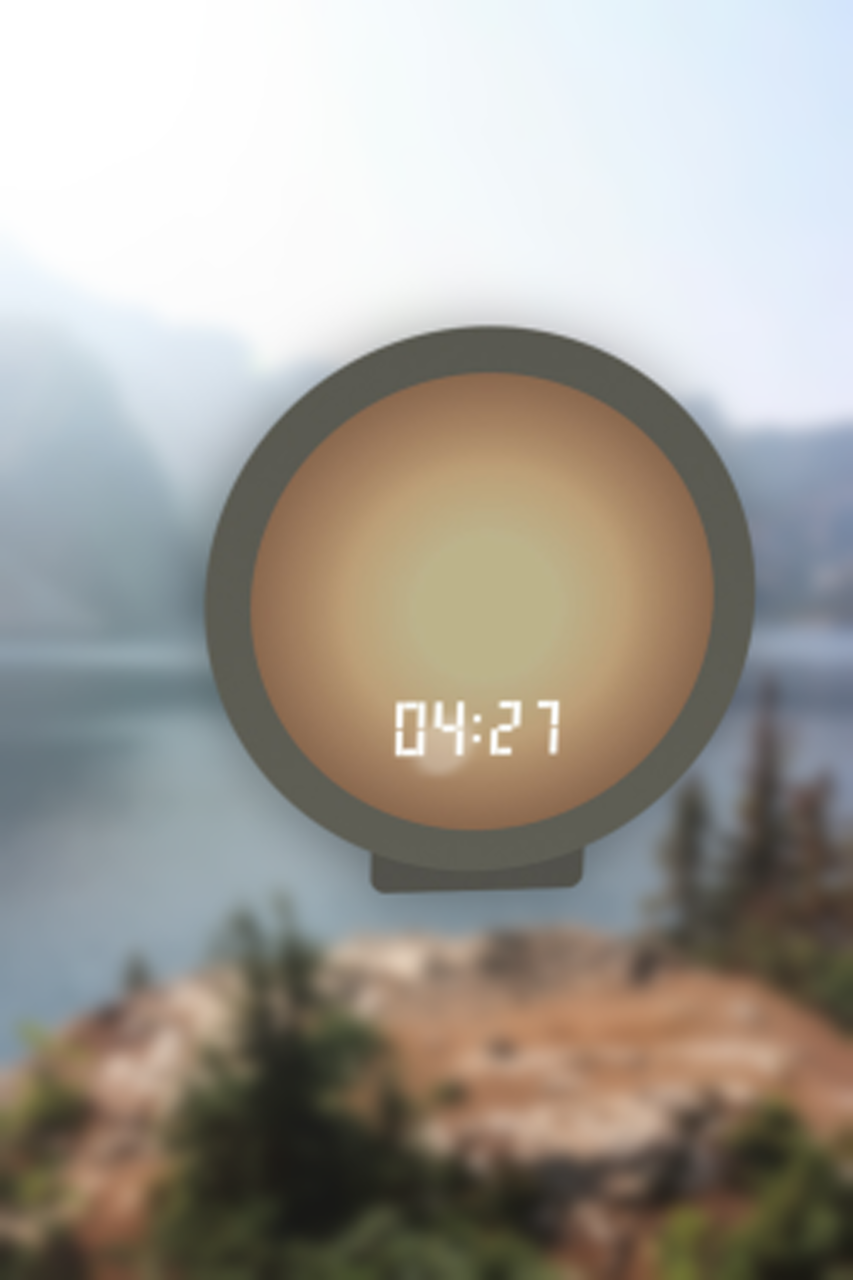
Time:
{"hour": 4, "minute": 27}
